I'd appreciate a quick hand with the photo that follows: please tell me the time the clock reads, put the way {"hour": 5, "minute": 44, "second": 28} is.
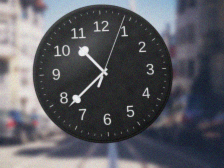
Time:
{"hour": 10, "minute": 38, "second": 4}
